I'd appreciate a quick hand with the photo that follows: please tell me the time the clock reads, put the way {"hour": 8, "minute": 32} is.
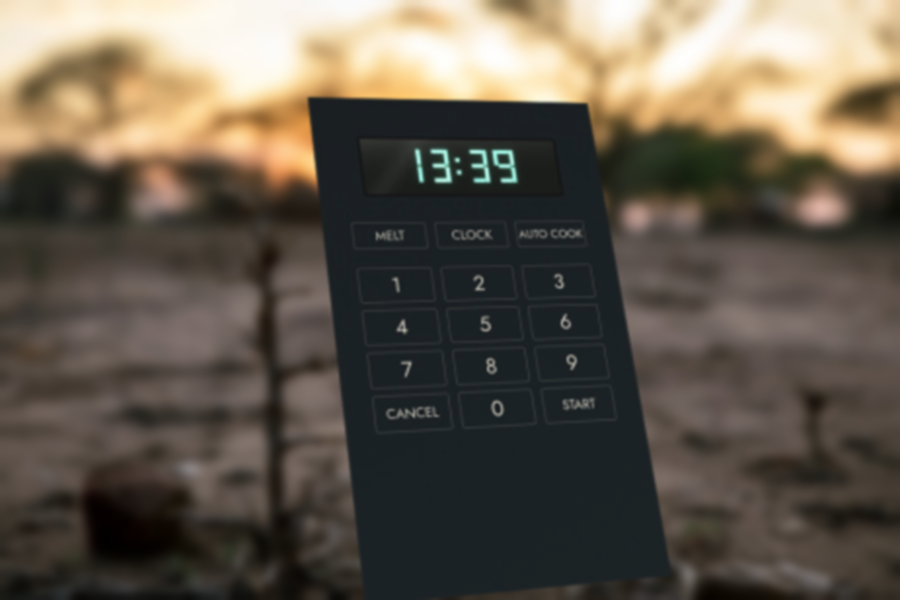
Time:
{"hour": 13, "minute": 39}
